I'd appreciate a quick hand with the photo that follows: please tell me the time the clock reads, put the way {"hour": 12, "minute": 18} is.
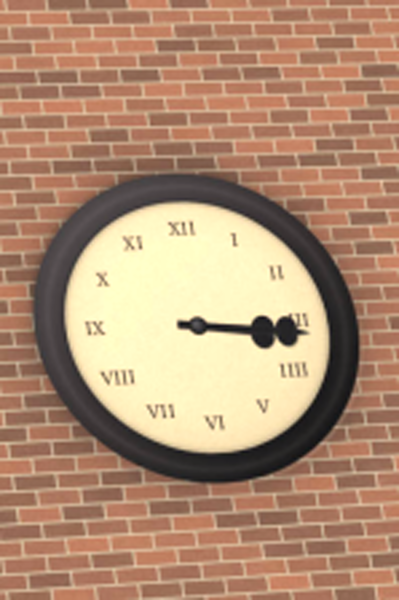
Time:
{"hour": 3, "minute": 16}
